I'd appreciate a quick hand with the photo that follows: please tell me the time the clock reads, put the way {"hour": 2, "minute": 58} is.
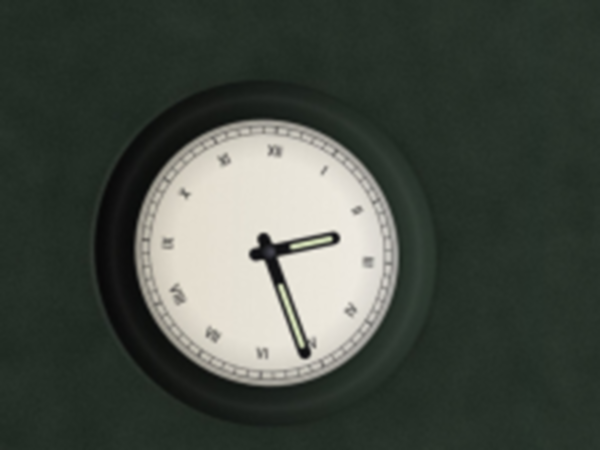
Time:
{"hour": 2, "minute": 26}
